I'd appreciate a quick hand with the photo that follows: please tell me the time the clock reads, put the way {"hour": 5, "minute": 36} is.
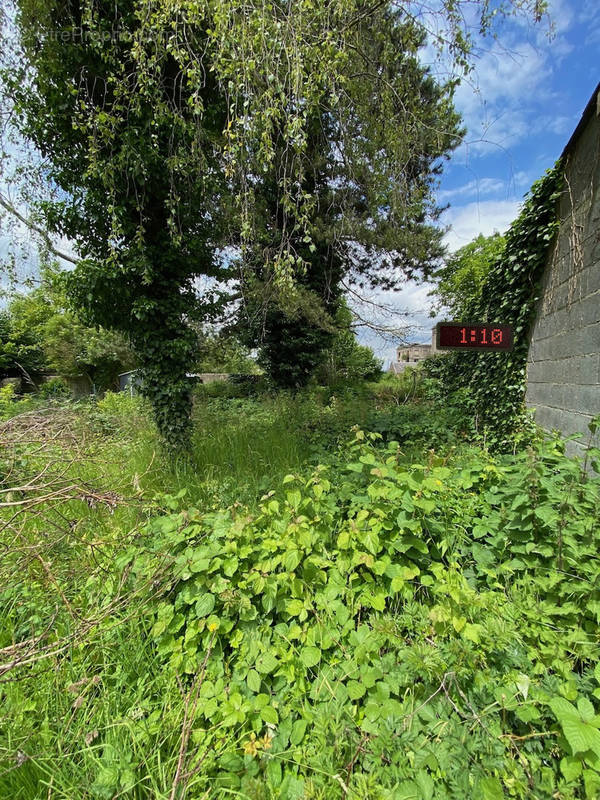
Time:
{"hour": 1, "minute": 10}
